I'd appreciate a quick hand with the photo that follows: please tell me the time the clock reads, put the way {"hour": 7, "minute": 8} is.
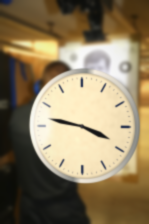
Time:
{"hour": 3, "minute": 47}
